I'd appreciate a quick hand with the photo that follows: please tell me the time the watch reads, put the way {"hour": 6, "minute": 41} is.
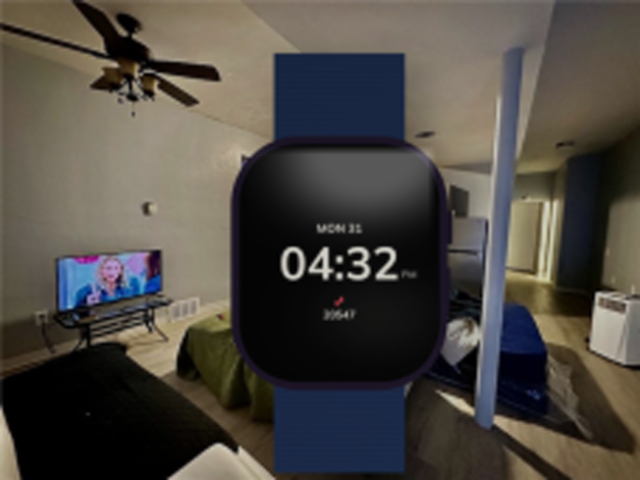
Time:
{"hour": 4, "minute": 32}
